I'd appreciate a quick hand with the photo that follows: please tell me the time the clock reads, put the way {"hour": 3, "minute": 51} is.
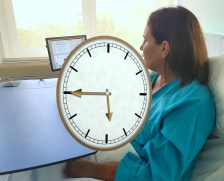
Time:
{"hour": 5, "minute": 45}
